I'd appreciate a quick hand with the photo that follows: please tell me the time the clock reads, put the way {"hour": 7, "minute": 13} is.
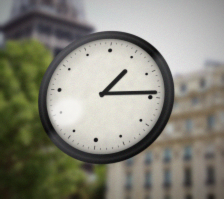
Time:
{"hour": 1, "minute": 14}
